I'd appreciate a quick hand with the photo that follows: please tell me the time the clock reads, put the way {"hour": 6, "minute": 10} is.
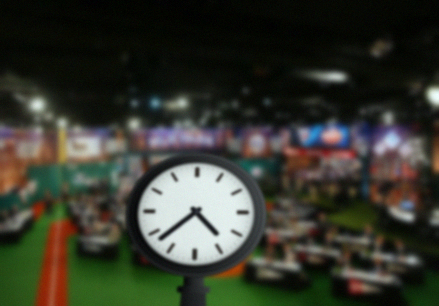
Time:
{"hour": 4, "minute": 38}
